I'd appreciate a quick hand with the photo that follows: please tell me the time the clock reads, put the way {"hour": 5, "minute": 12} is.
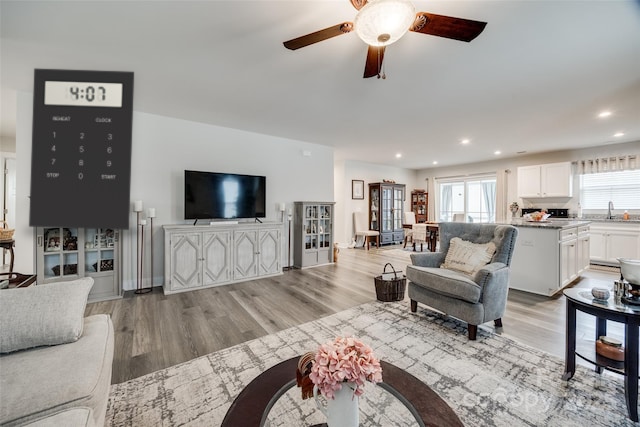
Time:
{"hour": 4, "minute": 7}
